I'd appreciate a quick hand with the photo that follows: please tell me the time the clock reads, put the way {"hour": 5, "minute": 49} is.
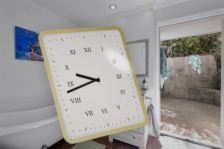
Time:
{"hour": 9, "minute": 43}
